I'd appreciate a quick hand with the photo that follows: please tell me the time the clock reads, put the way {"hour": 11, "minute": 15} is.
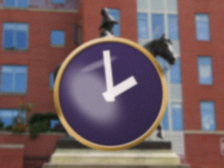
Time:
{"hour": 1, "minute": 59}
